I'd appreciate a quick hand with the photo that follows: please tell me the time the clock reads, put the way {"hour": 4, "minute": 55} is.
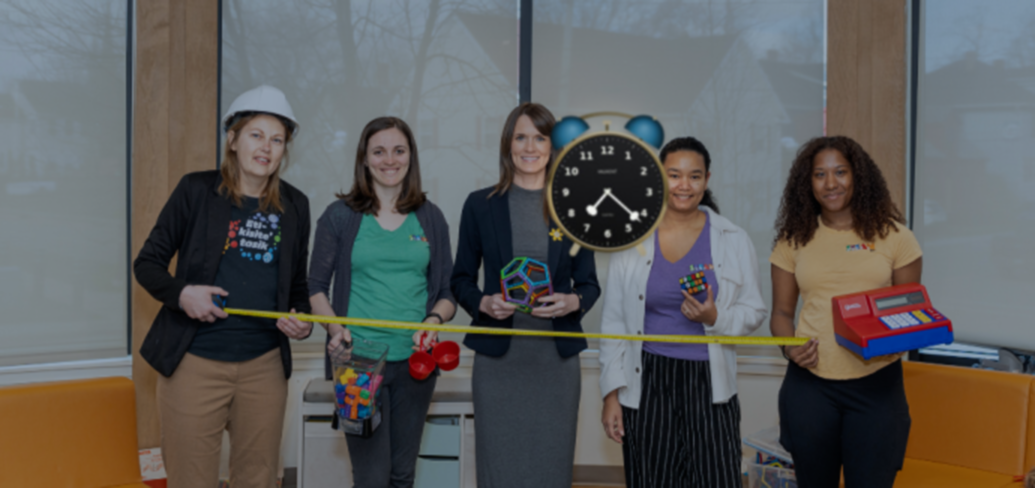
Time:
{"hour": 7, "minute": 22}
